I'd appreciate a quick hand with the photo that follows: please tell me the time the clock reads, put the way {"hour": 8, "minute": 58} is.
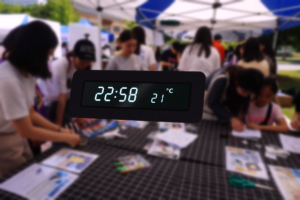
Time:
{"hour": 22, "minute": 58}
